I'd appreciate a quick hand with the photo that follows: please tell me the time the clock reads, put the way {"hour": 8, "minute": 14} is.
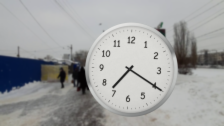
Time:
{"hour": 7, "minute": 20}
